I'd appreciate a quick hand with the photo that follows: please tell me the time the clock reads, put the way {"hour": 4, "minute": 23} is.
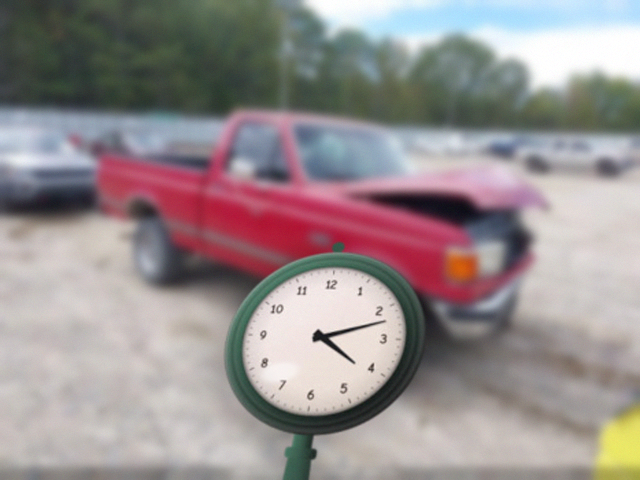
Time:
{"hour": 4, "minute": 12}
